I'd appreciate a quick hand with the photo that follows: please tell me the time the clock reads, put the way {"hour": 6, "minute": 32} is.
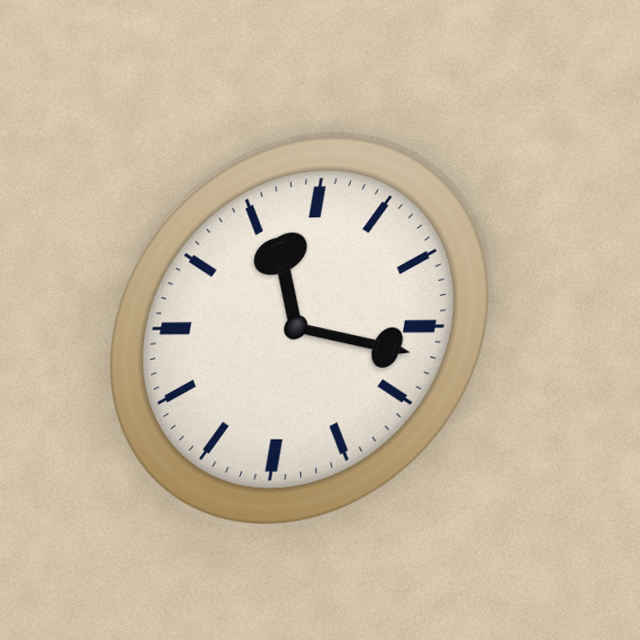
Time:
{"hour": 11, "minute": 17}
